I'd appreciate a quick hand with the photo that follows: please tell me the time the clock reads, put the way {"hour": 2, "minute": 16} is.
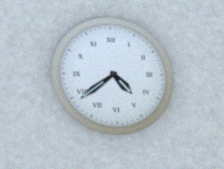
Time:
{"hour": 4, "minute": 39}
